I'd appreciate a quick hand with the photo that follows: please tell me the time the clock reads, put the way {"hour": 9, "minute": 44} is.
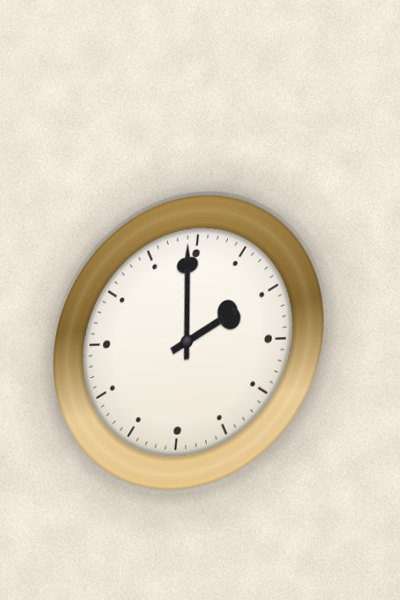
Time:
{"hour": 1, "minute": 59}
